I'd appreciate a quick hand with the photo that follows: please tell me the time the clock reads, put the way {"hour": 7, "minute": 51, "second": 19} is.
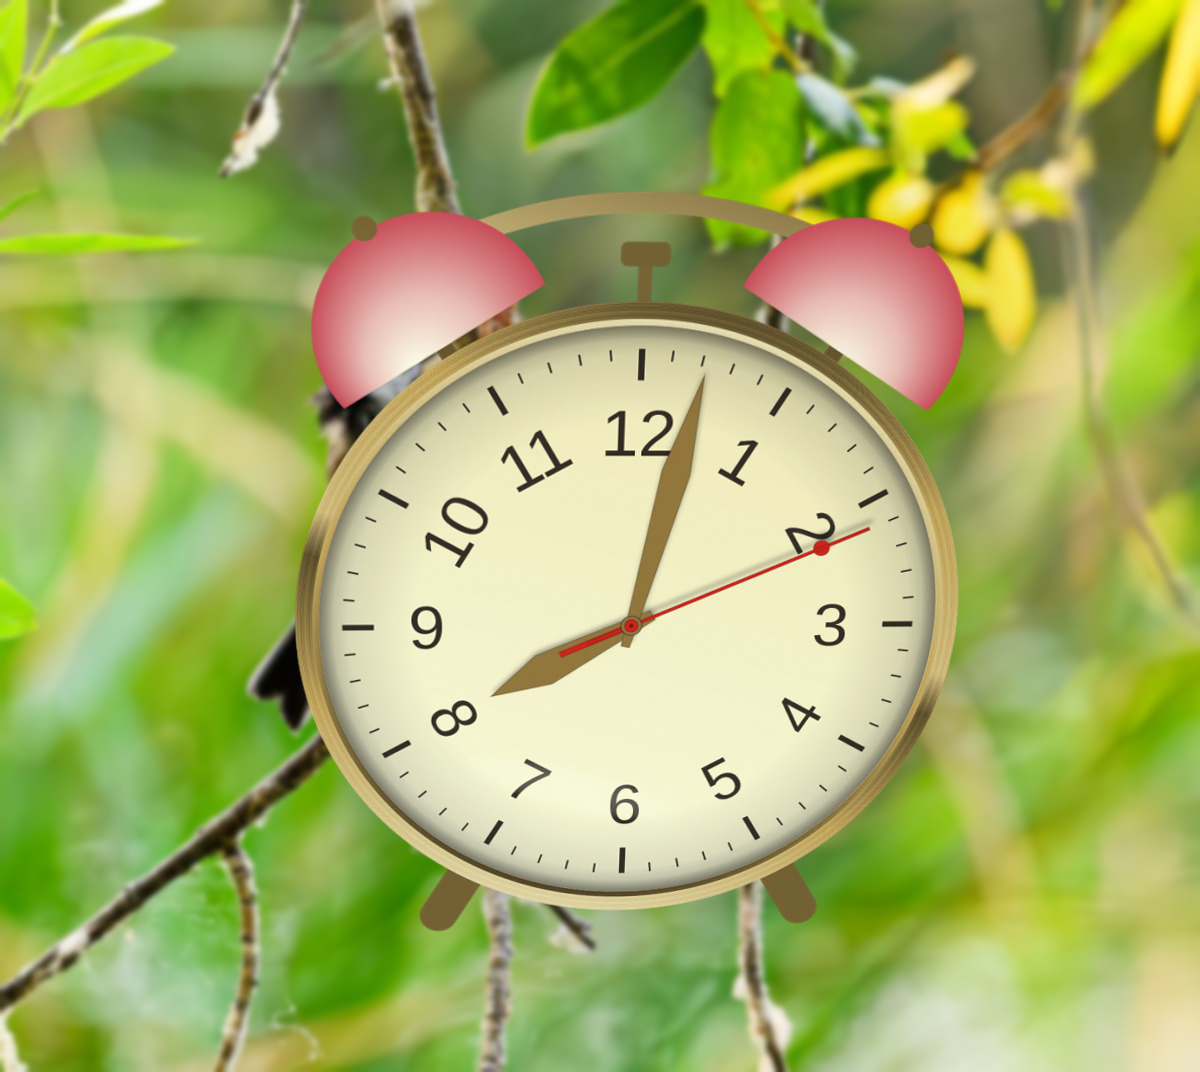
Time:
{"hour": 8, "minute": 2, "second": 11}
